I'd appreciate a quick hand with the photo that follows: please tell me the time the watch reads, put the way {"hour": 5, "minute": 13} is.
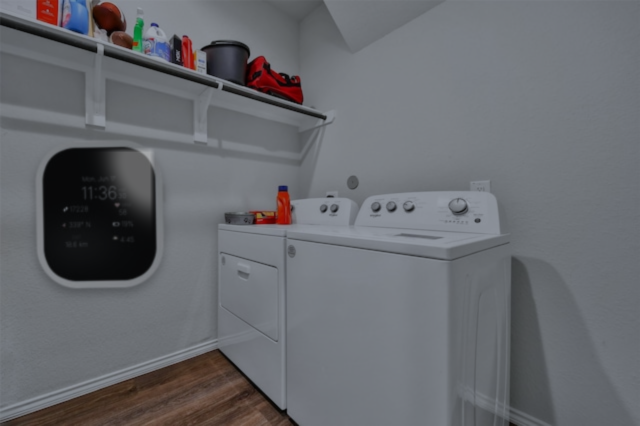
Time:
{"hour": 11, "minute": 36}
